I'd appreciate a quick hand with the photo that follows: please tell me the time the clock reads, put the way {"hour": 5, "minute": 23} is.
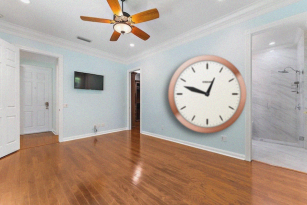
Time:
{"hour": 12, "minute": 48}
